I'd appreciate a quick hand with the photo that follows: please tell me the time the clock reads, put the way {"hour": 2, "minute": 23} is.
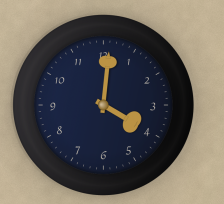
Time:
{"hour": 4, "minute": 1}
